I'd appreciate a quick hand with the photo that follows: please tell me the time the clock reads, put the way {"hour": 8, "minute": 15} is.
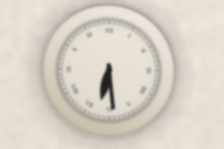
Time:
{"hour": 6, "minute": 29}
